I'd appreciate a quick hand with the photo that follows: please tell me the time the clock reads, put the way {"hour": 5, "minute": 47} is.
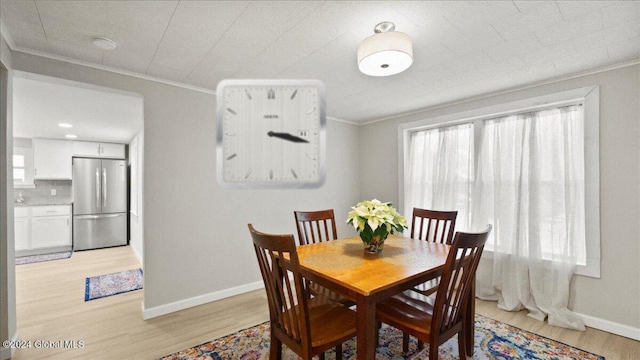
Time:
{"hour": 3, "minute": 17}
